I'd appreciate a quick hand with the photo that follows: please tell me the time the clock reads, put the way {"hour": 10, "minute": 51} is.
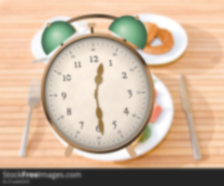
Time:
{"hour": 12, "minute": 29}
